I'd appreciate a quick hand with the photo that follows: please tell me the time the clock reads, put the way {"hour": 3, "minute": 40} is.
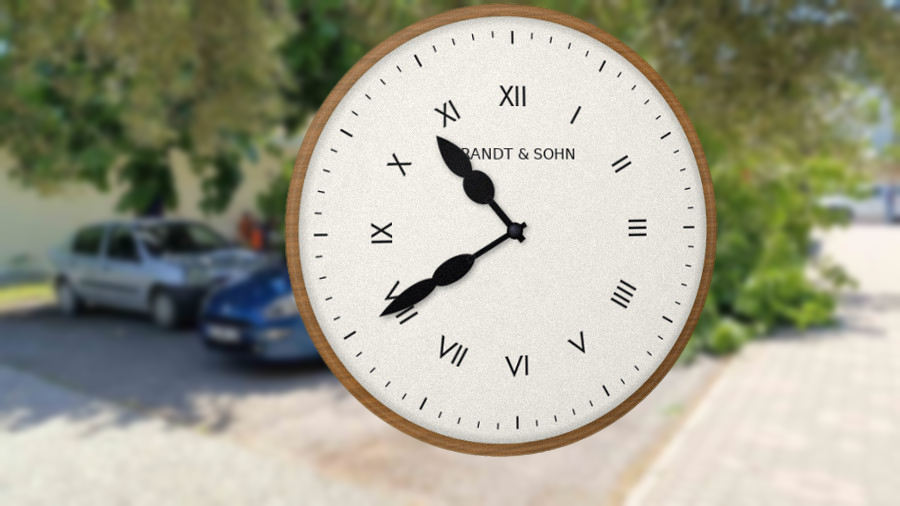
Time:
{"hour": 10, "minute": 40}
